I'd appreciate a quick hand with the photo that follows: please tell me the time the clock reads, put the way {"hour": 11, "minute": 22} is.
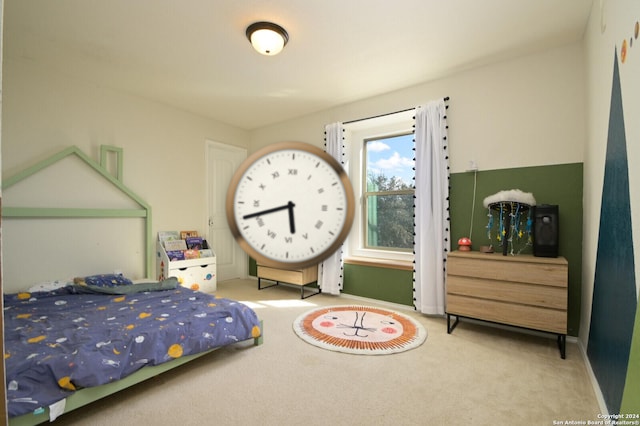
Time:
{"hour": 5, "minute": 42}
